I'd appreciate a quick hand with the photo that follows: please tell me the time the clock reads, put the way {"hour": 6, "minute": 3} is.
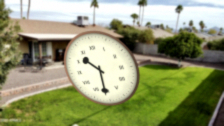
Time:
{"hour": 10, "minute": 31}
